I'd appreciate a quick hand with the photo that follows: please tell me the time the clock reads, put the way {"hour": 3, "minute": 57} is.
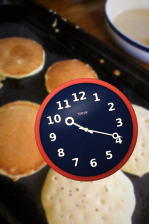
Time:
{"hour": 10, "minute": 19}
